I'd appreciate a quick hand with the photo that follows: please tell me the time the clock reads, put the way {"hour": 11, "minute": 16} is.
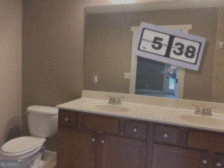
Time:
{"hour": 5, "minute": 38}
